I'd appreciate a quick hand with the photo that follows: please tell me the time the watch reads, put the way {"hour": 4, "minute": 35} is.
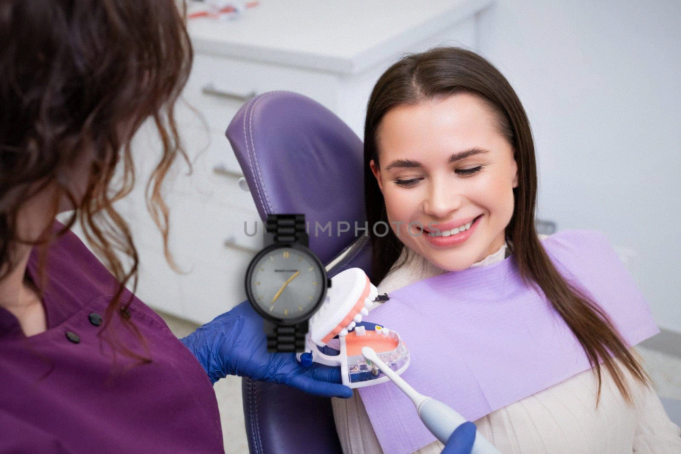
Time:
{"hour": 1, "minute": 36}
